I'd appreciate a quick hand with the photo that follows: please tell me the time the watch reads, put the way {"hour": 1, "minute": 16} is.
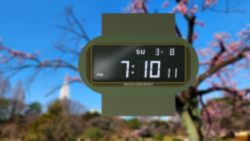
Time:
{"hour": 7, "minute": 10}
